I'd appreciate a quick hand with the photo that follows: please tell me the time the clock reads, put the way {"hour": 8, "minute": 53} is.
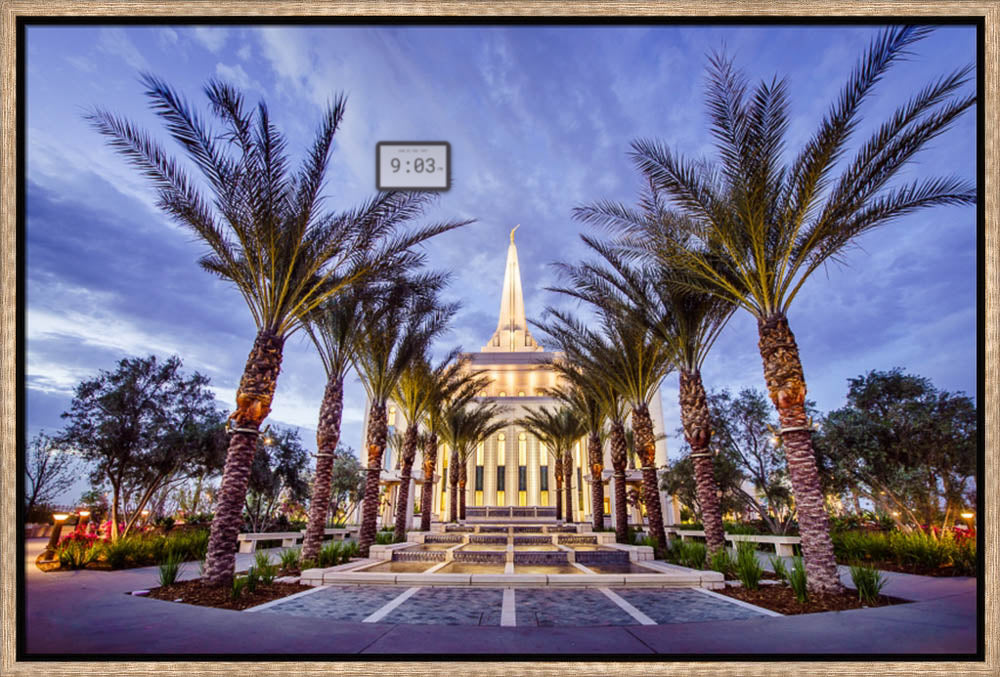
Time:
{"hour": 9, "minute": 3}
